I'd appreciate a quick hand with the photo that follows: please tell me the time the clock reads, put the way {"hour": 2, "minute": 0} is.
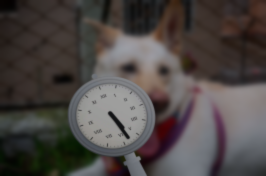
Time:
{"hour": 5, "minute": 28}
